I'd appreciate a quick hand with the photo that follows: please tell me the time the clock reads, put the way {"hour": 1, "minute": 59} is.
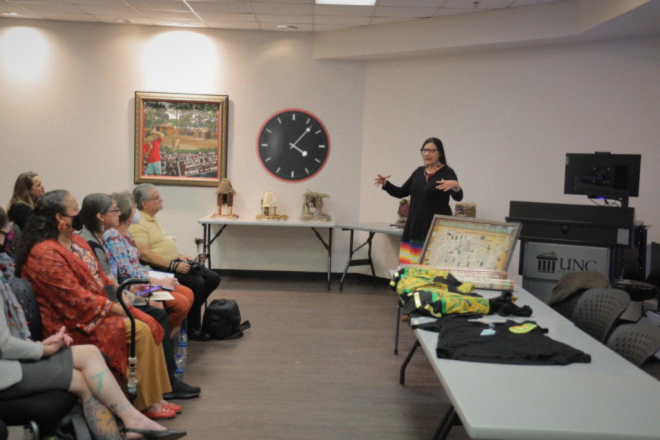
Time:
{"hour": 4, "minute": 7}
